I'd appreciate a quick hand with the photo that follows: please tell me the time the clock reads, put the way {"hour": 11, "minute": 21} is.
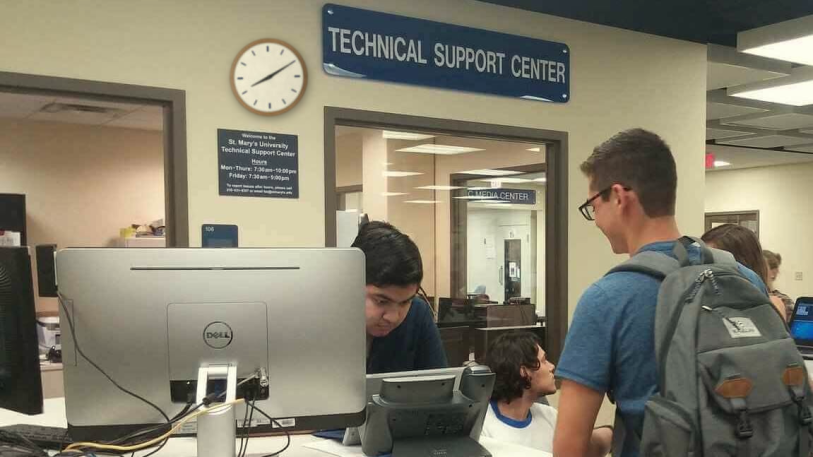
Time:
{"hour": 8, "minute": 10}
